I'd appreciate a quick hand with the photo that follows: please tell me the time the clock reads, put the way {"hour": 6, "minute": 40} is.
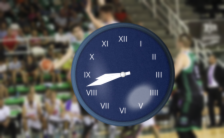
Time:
{"hour": 8, "minute": 42}
